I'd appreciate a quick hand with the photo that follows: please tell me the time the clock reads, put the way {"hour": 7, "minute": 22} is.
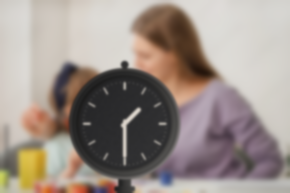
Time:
{"hour": 1, "minute": 30}
